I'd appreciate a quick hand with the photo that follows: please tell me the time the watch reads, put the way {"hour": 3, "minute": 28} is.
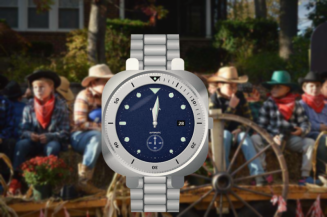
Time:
{"hour": 12, "minute": 1}
